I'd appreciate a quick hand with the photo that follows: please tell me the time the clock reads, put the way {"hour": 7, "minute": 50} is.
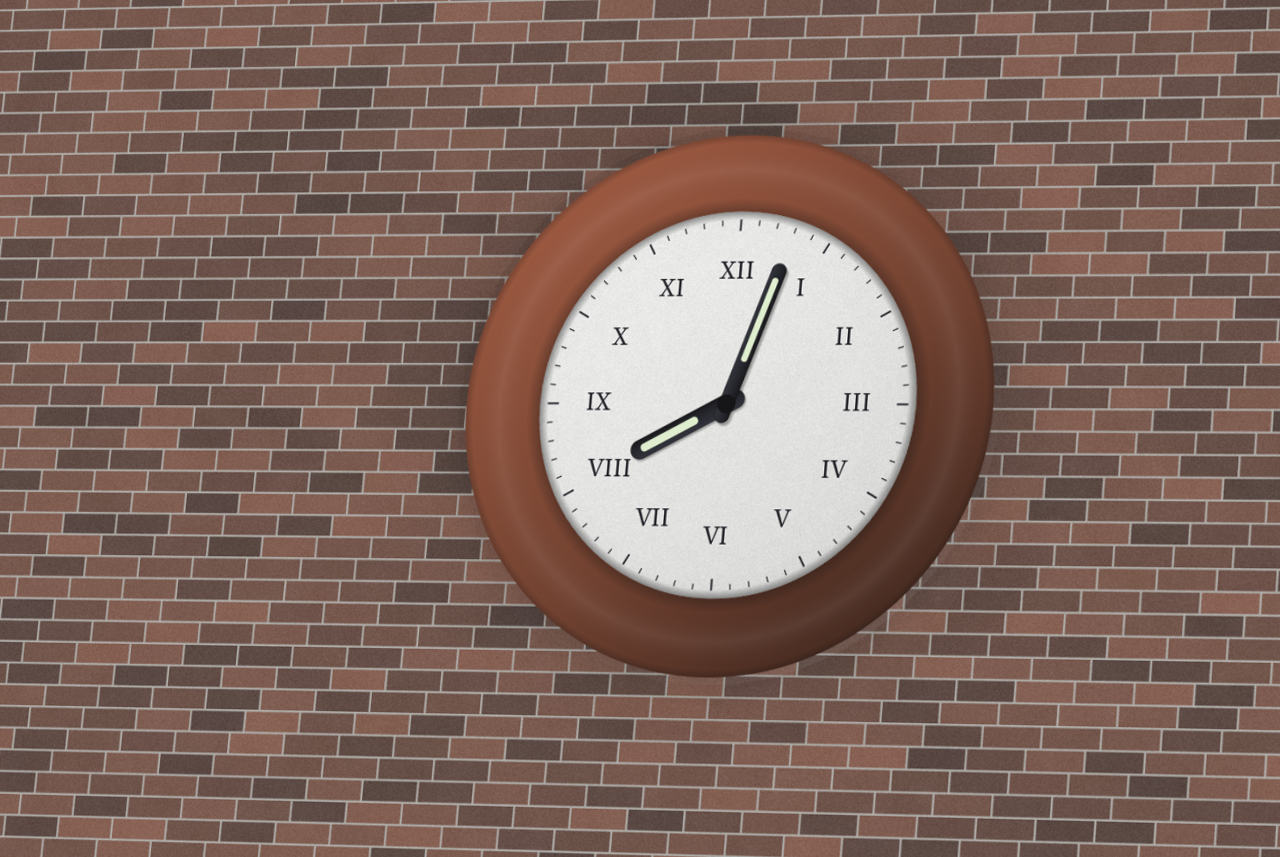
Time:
{"hour": 8, "minute": 3}
